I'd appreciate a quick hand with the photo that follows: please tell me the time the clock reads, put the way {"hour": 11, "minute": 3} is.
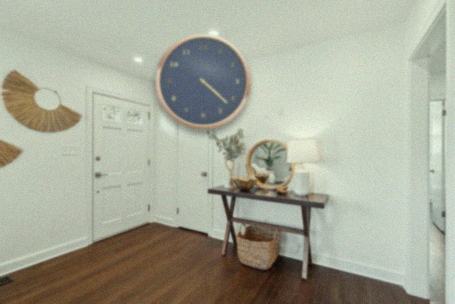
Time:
{"hour": 4, "minute": 22}
